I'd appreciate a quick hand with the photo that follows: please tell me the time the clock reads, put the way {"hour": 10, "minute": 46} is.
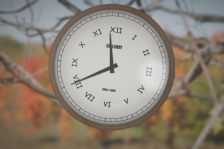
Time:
{"hour": 11, "minute": 40}
